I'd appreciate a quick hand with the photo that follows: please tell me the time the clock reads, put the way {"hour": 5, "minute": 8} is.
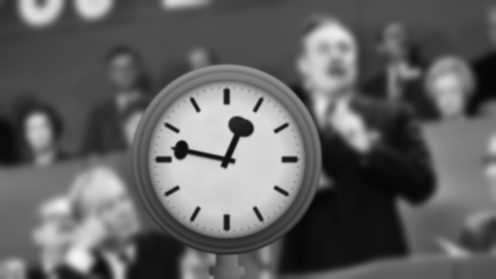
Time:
{"hour": 12, "minute": 47}
